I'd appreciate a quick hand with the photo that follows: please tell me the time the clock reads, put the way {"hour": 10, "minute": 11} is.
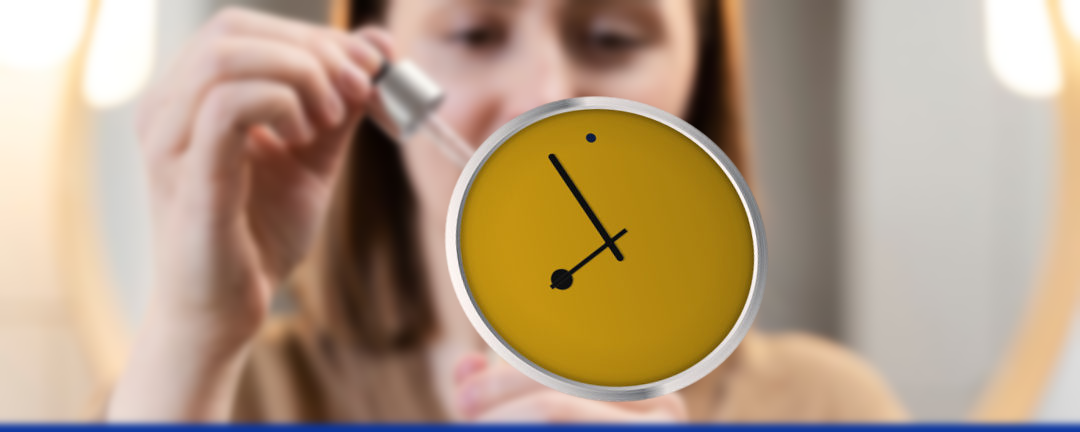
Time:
{"hour": 7, "minute": 56}
